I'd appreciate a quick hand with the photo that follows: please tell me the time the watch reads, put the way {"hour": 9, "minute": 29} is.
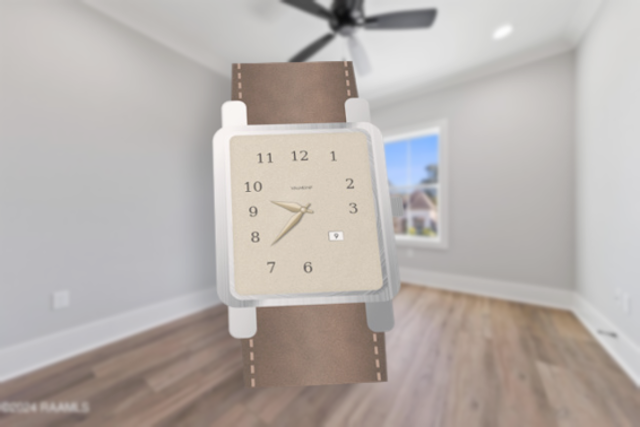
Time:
{"hour": 9, "minute": 37}
